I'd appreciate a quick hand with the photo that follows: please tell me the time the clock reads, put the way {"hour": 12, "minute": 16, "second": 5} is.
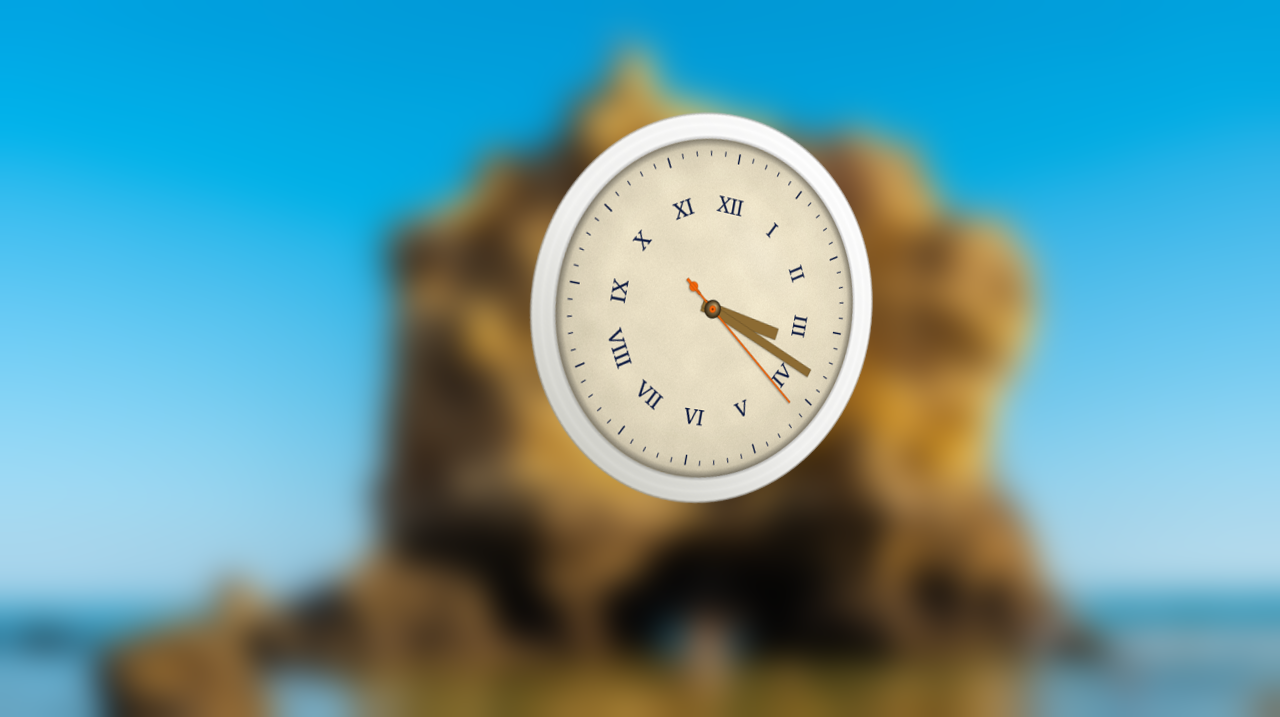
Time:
{"hour": 3, "minute": 18, "second": 21}
